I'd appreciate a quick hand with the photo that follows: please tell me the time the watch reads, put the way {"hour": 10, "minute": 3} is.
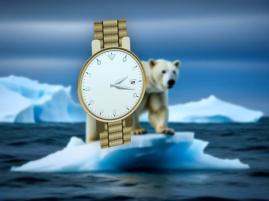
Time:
{"hour": 2, "minute": 18}
